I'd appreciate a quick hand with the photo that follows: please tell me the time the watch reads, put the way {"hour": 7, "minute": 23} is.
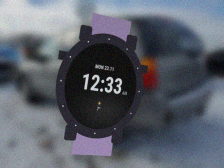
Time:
{"hour": 12, "minute": 33}
